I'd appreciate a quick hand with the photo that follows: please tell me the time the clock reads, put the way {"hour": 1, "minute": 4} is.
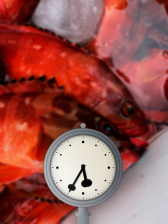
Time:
{"hour": 5, "minute": 35}
